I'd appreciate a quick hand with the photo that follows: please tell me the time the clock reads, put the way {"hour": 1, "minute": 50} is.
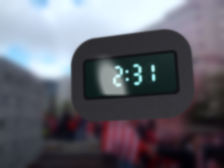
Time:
{"hour": 2, "minute": 31}
